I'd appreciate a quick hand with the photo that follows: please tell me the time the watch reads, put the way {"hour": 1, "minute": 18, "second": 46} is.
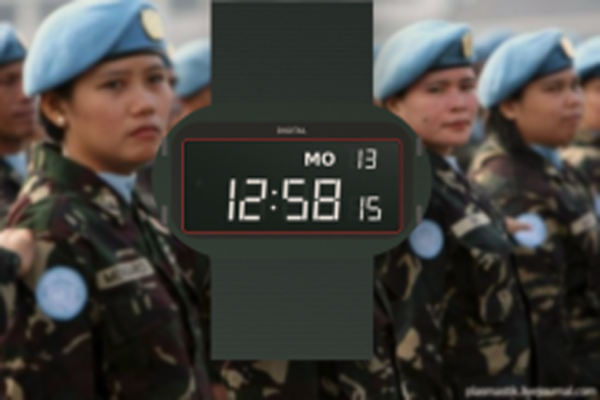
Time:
{"hour": 12, "minute": 58, "second": 15}
